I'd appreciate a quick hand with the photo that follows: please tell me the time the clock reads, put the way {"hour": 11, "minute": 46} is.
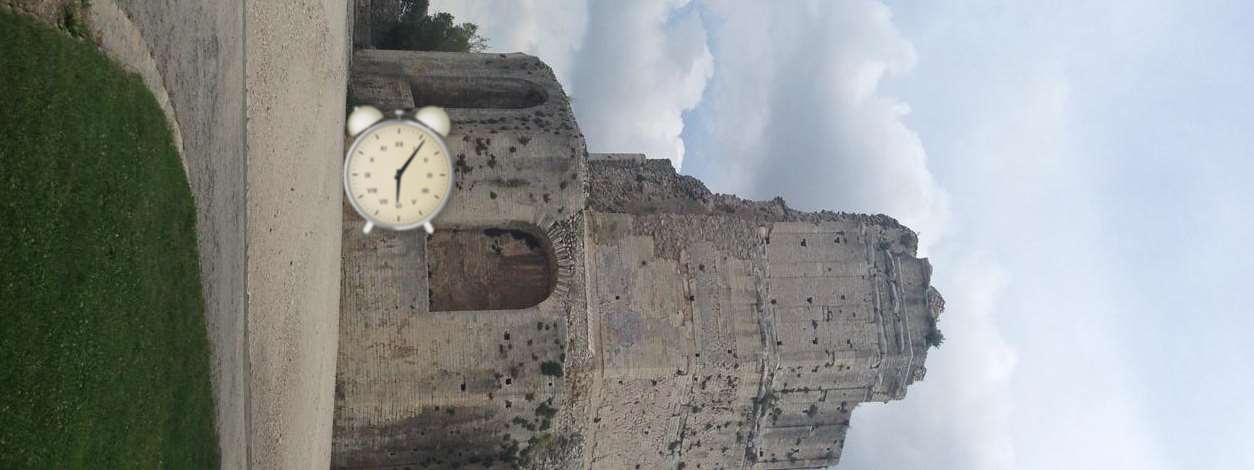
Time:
{"hour": 6, "minute": 6}
